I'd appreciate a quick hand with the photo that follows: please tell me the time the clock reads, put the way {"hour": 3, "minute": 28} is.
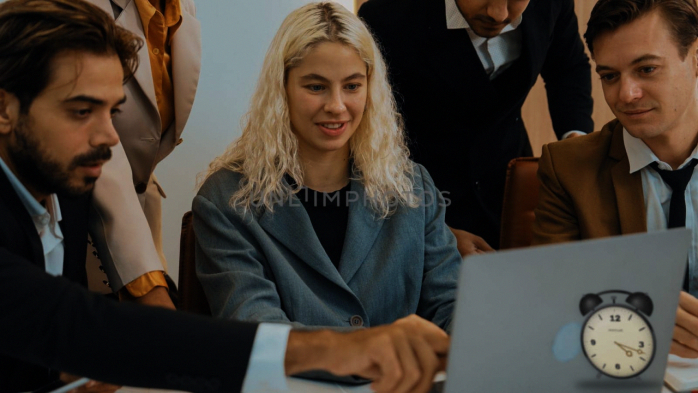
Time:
{"hour": 4, "minute": 18}
